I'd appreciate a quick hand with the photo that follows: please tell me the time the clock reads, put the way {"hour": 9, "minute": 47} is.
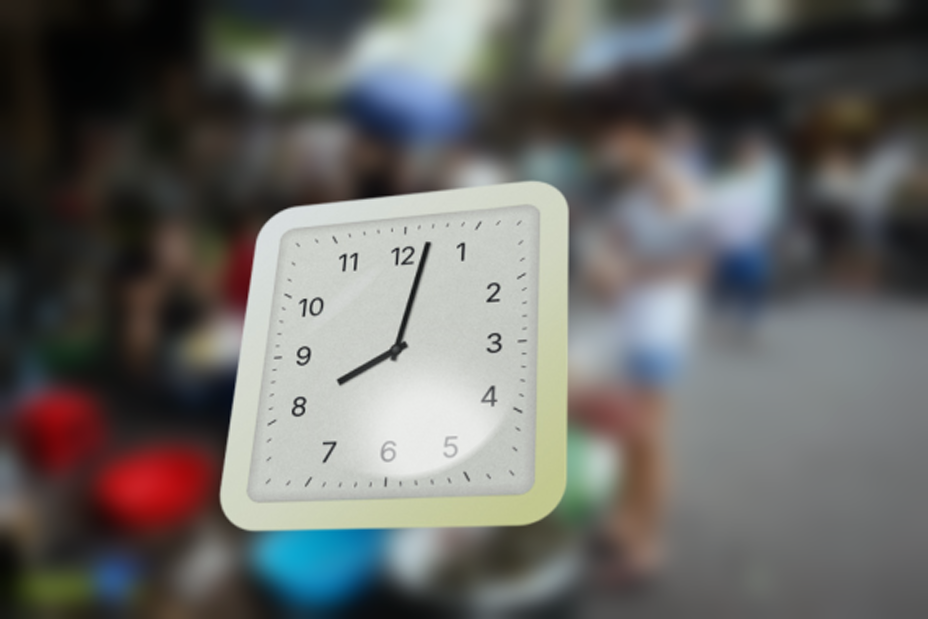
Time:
{"hour": 8, "minute": 2}
